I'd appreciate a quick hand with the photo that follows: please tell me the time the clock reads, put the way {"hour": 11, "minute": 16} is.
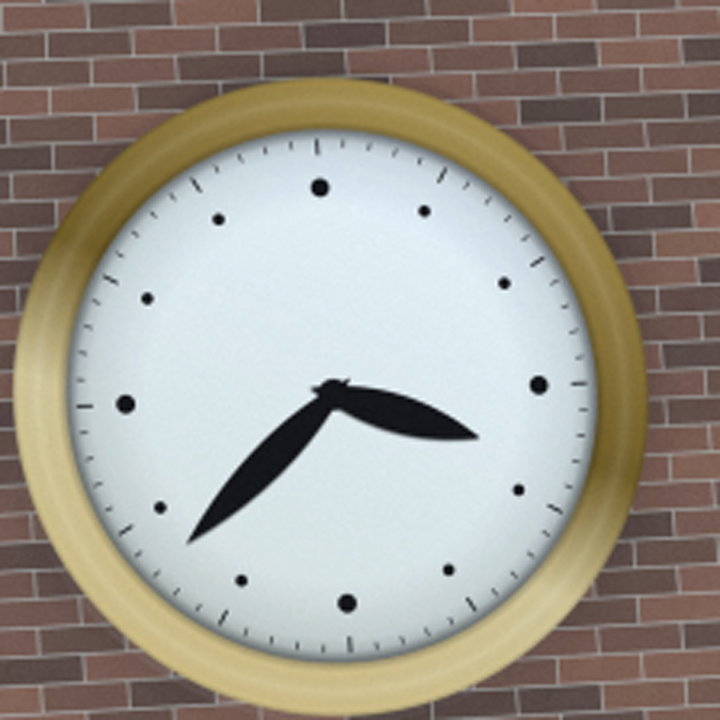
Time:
{"hour": 3, "minute": 38}
